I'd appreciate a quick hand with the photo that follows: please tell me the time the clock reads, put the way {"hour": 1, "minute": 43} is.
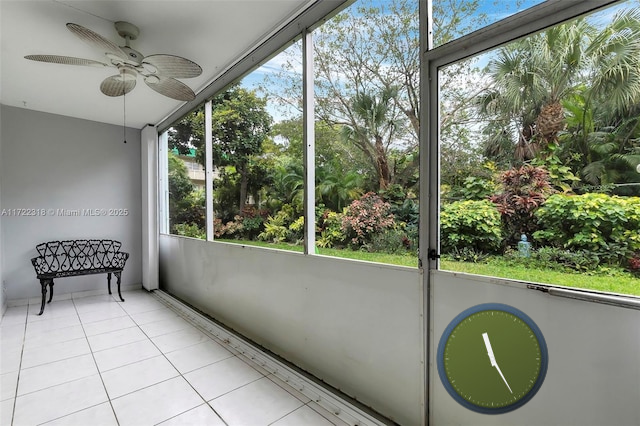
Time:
{"hour": 11, "minute": 25}
